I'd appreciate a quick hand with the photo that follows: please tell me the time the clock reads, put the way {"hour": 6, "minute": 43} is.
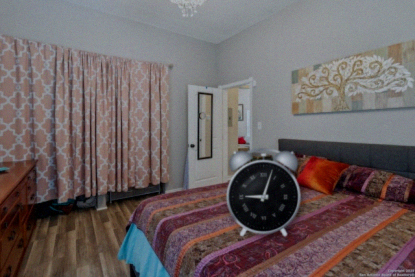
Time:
{"hour": 9, "minute": 3}
